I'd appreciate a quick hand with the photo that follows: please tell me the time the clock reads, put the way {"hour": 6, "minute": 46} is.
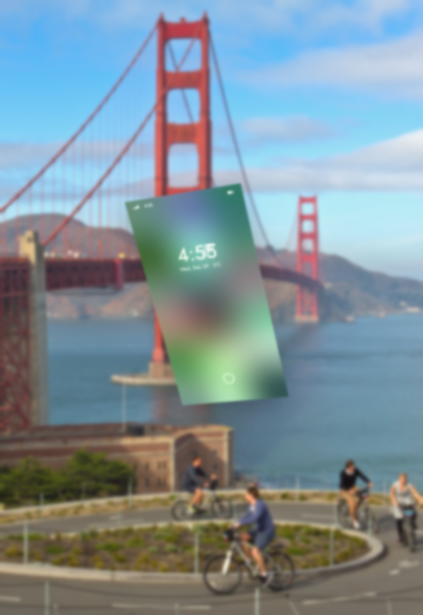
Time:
{"hour": 4, "minute": 55}
